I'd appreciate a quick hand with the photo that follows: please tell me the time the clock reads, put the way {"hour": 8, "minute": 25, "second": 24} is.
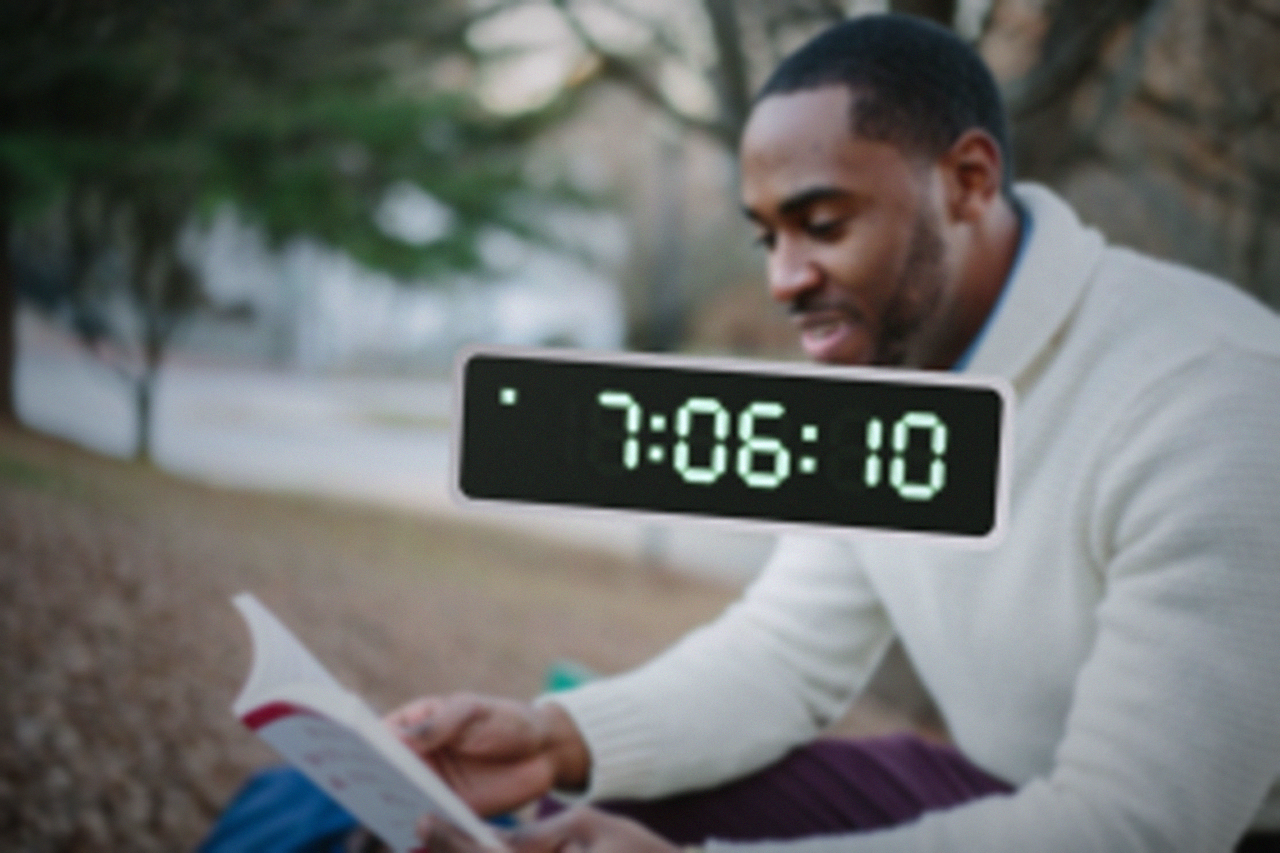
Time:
{"hour": 7, "minute": 6, "second": 10}
